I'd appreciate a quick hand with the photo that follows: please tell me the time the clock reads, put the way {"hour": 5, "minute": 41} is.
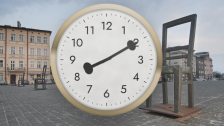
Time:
{"hour": 8, "minute": 10}
